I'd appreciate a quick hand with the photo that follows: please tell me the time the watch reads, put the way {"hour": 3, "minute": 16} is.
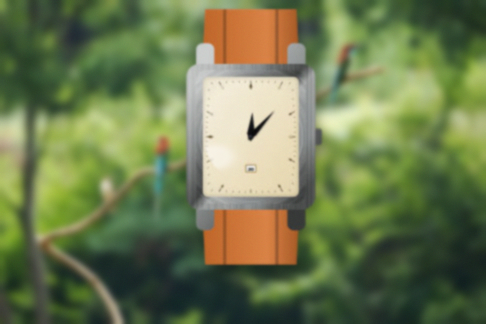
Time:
{"hour": 12, "minute": 7}
